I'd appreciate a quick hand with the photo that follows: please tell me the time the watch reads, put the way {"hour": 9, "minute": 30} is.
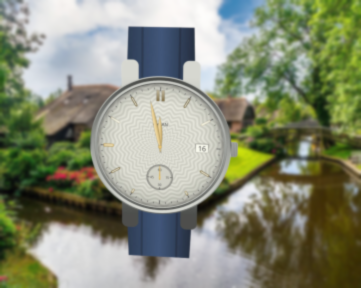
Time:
{"hour": 11, "minute": 58}
